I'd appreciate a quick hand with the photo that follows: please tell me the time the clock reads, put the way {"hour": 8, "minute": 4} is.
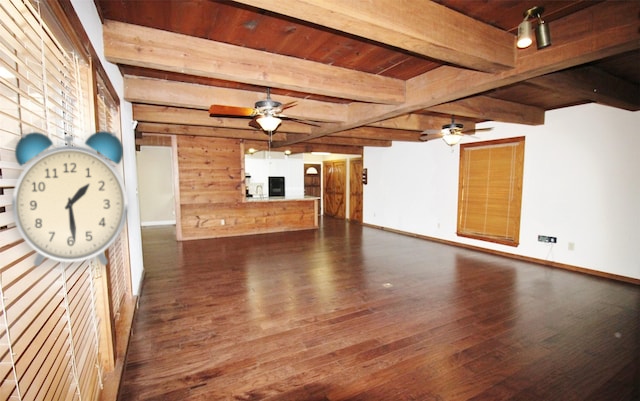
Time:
{"hour": 1, "minute": 29}
